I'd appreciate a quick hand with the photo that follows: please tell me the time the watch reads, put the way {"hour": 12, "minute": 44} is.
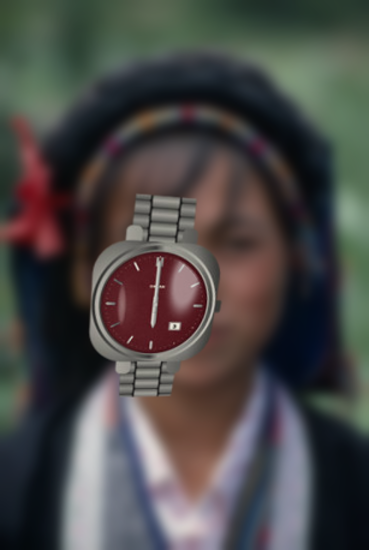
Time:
{"hour": 6, "minute": 0}
